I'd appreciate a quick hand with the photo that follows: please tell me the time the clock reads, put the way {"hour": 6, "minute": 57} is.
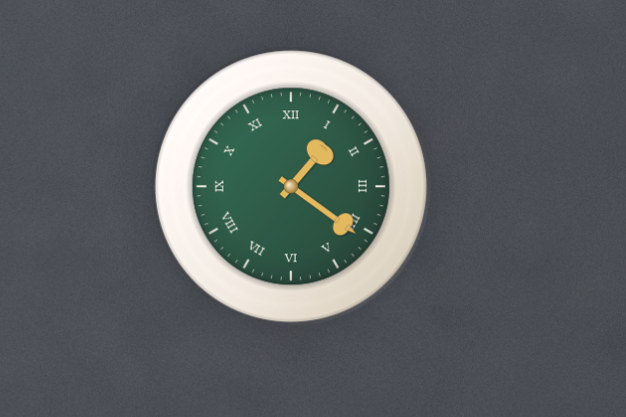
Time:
{"hour": 1, "minute": 21}
